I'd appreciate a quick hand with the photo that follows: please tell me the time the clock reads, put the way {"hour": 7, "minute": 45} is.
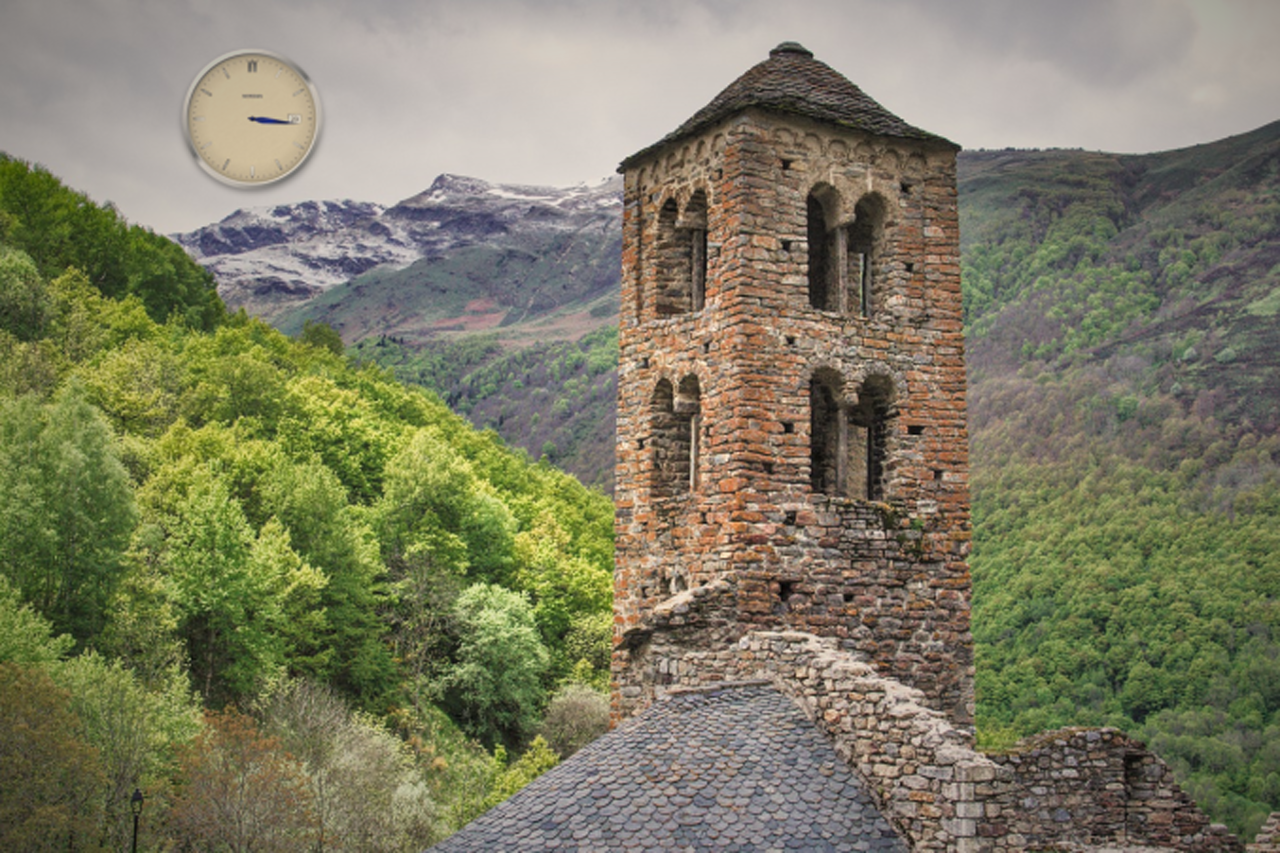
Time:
{"hour": 3, "minute": 16}
